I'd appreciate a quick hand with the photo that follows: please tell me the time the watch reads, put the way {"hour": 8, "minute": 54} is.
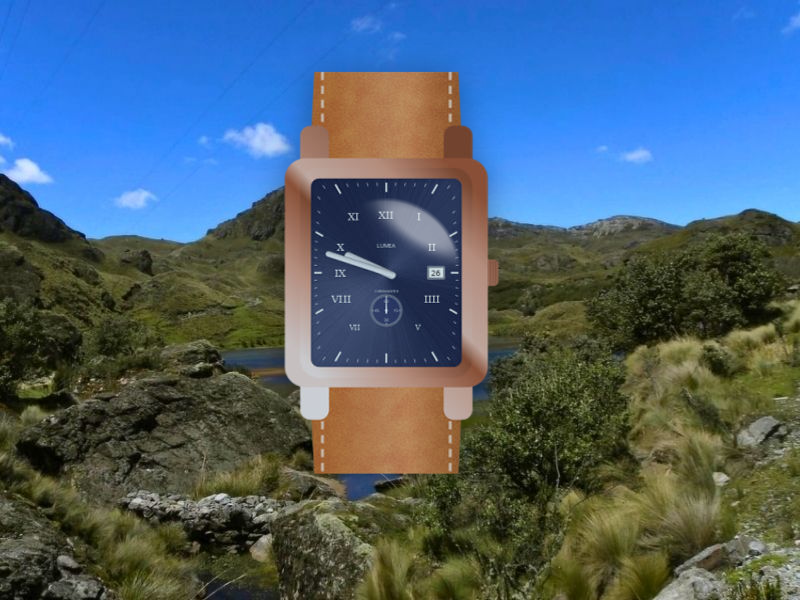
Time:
{"hour": 9, "minute": 48}
